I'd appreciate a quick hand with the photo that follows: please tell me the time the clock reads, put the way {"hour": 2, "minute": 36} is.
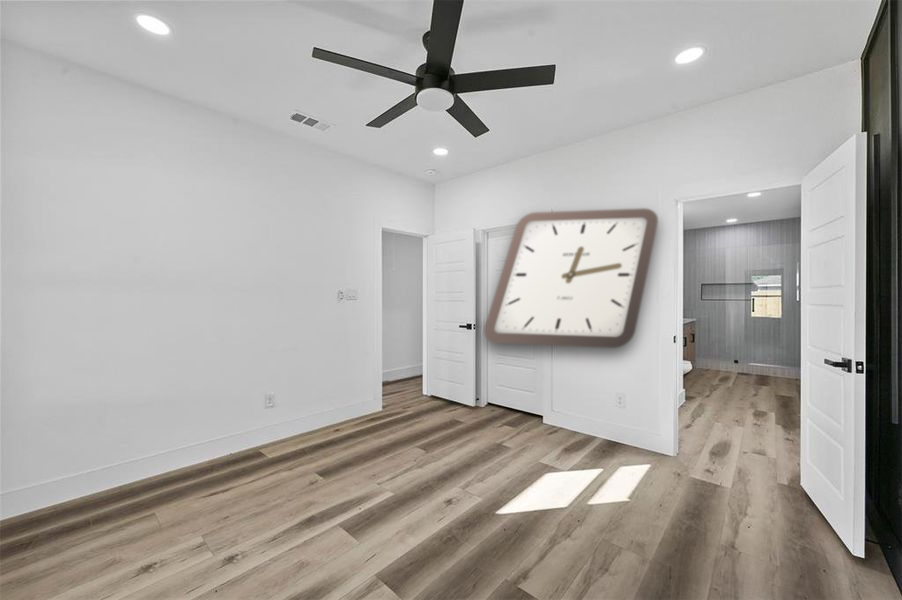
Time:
{"hour": 12, "minute": 13}
